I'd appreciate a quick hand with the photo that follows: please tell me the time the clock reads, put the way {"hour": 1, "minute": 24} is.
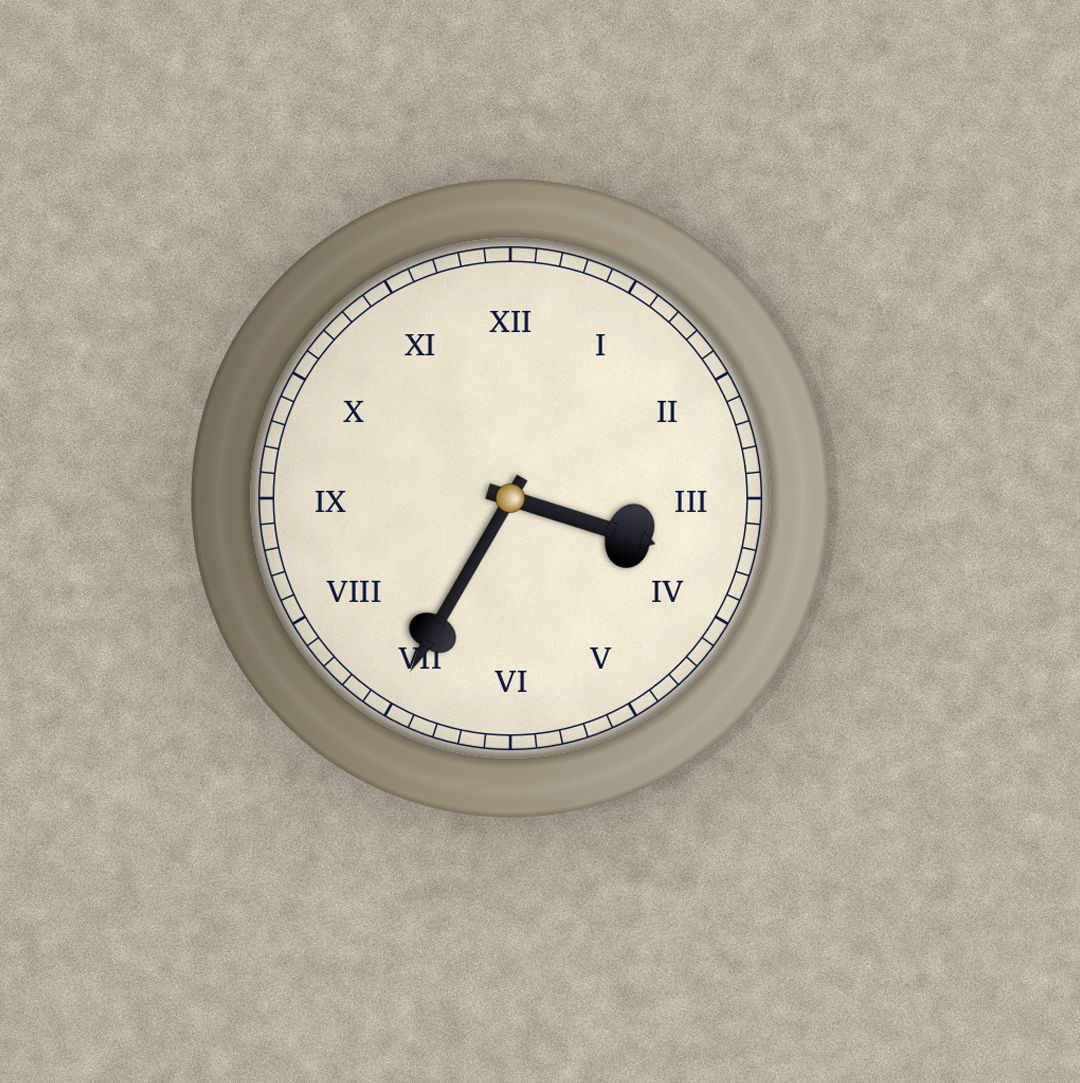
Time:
{"hour": 3, "minute": 35}
